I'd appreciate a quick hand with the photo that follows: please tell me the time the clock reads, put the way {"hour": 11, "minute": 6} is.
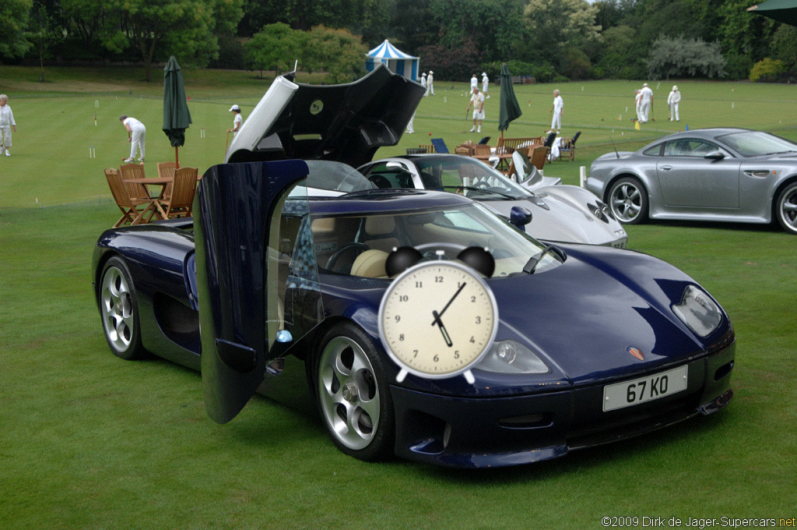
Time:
{"hour": 5, "minute": 6}
